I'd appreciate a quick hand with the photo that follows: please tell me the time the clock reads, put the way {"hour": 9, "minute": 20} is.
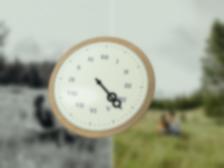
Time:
{"hour": 4, "minute": 22}
